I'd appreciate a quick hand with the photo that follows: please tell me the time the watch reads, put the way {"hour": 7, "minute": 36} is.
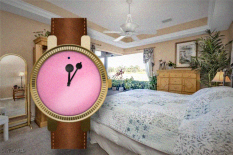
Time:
{"hour": 12, "minute": 5}
